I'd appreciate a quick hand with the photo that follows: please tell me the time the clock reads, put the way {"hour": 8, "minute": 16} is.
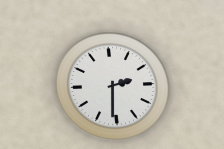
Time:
{"hour": 2, "minute": 31}
